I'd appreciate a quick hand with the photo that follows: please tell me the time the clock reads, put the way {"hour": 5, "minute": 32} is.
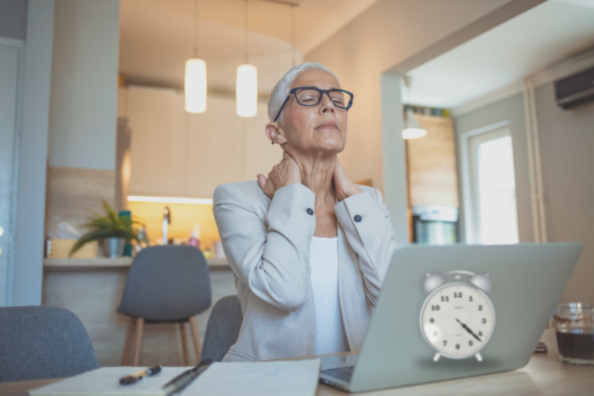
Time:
{"hour": 4, "minute": 22}
